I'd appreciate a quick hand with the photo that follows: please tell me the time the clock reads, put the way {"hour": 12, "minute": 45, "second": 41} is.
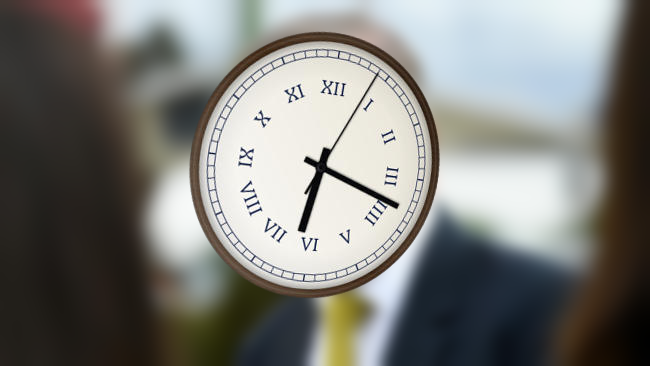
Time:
{"hour": 6, "minute": 18, "second": 4}
